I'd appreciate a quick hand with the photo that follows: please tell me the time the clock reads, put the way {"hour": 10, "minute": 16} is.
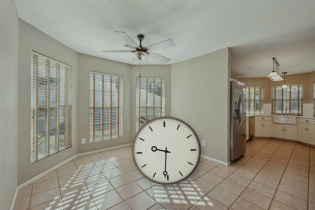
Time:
{"hour": 9, "minute": 31}
